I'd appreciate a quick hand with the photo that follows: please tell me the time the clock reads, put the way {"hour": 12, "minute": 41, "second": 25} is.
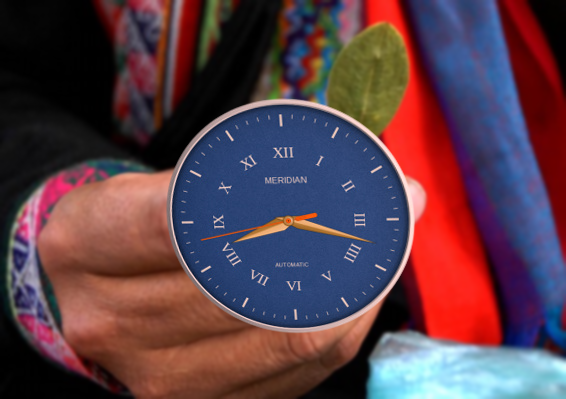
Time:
{"hour": 8, "minute": 17, "second": 43}
